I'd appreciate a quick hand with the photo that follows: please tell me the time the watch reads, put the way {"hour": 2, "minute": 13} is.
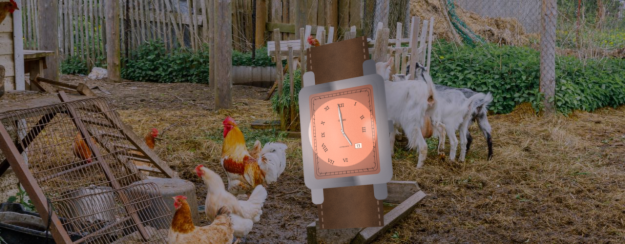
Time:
{"hour": 4, "minute": 59}
